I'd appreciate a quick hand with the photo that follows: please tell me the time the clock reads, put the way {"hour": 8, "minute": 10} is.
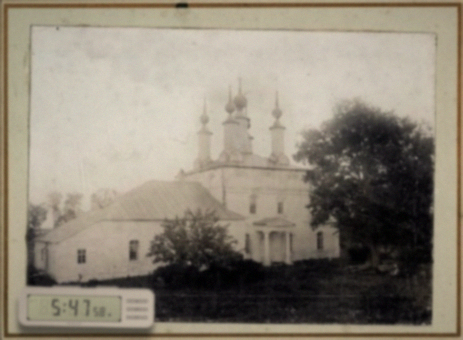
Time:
{"hour": 5, "minute": 47}
